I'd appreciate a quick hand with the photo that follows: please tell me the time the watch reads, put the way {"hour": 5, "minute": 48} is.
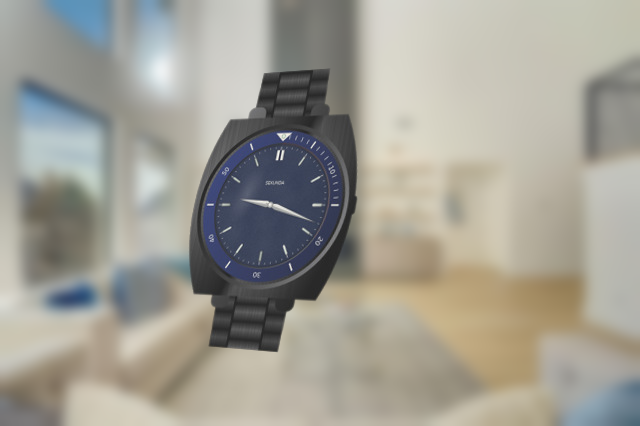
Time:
{"hour": 9, "minute": 18}
